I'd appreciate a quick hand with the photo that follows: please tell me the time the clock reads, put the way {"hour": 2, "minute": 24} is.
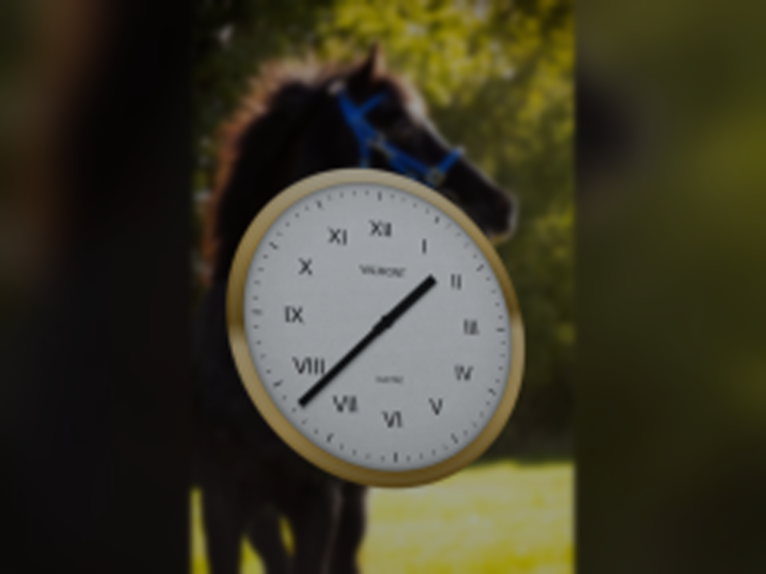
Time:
{"hour": 1, "minute": 38}
